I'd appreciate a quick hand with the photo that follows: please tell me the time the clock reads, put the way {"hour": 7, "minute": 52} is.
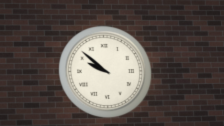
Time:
{"hour": 9, "minute": 52}
